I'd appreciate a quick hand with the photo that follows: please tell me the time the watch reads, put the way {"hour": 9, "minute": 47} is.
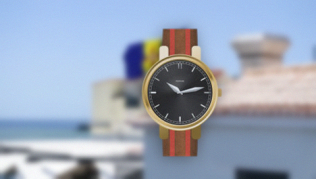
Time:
{"hour": 10, "minute": 13}
